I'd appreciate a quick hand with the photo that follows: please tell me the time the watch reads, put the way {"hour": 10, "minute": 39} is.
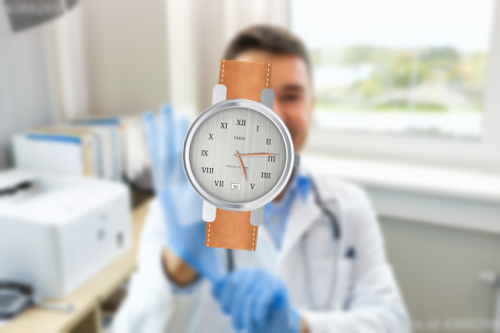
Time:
{"hour": 5, "minute": 14}
